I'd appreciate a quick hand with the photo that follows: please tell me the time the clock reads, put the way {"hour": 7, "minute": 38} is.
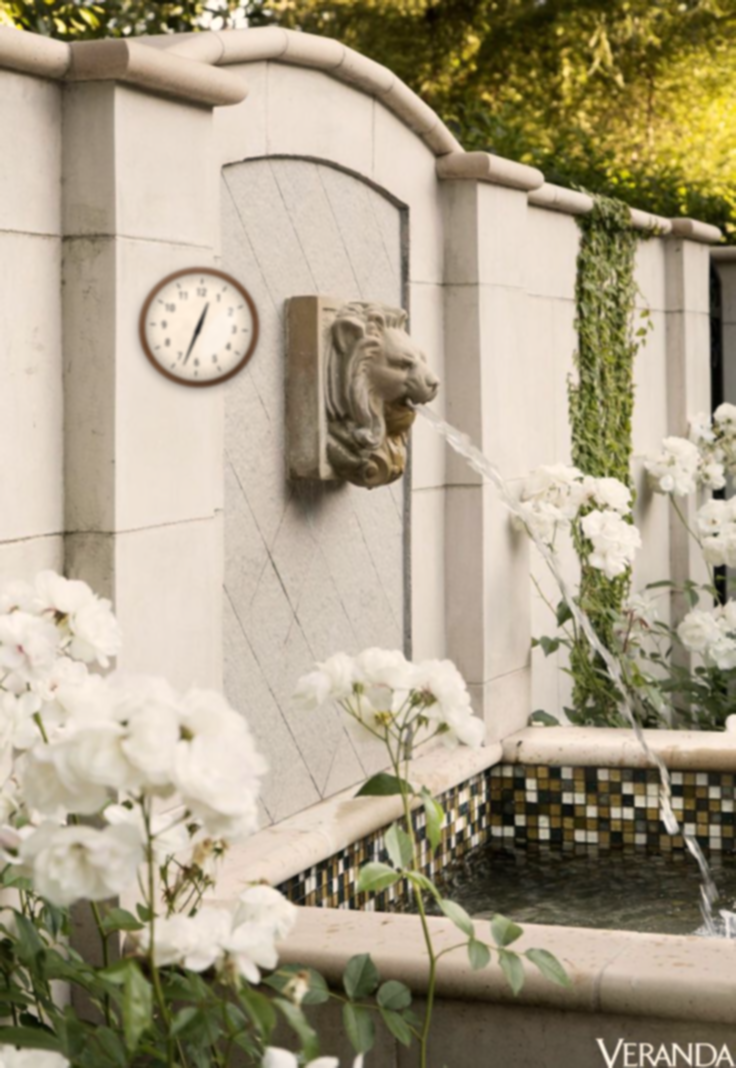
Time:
{"hour": 12, "minute": 33}
